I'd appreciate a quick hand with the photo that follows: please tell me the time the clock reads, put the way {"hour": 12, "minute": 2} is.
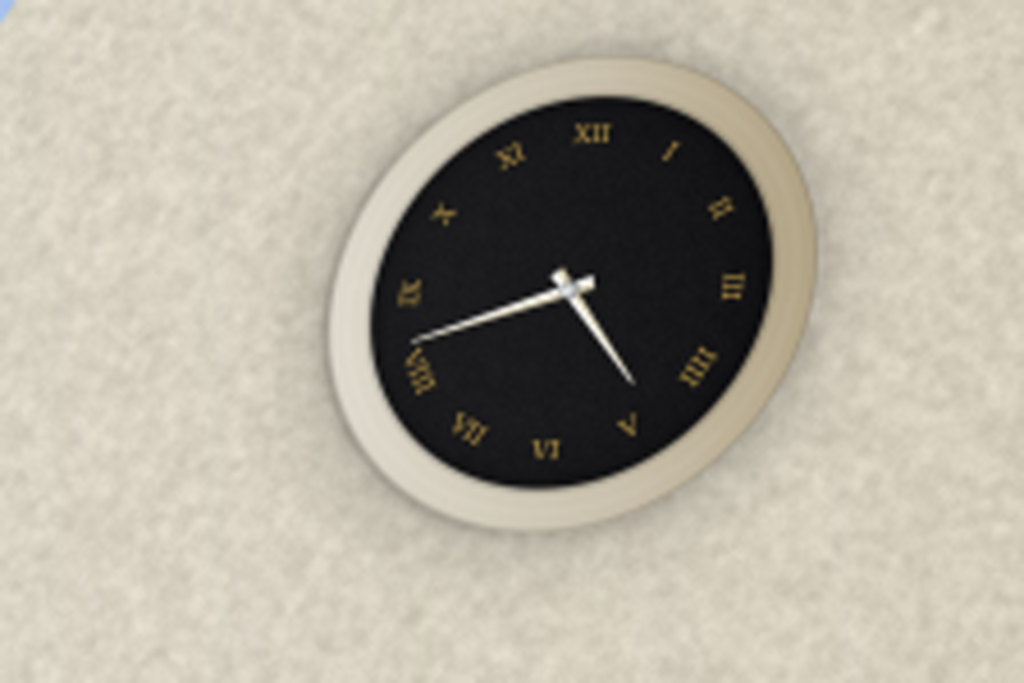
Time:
{"hour": 4, "minute": 42}
